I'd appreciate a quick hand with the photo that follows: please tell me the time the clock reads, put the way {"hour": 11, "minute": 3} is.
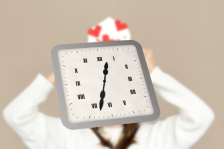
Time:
{"hour": 12, "minute": 33}
